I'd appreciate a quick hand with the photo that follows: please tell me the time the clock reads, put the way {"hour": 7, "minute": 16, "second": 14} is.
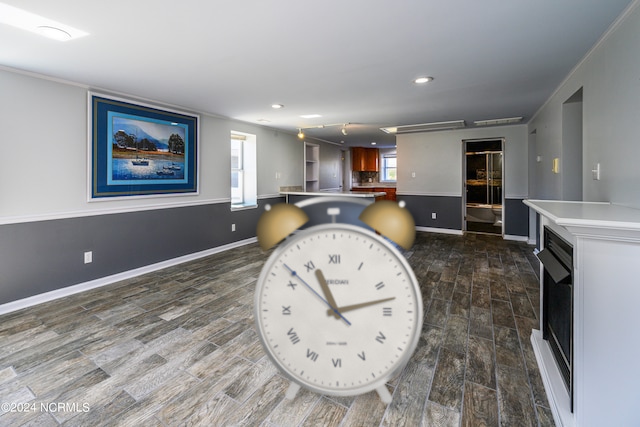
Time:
{"hour": 11, "minute": 12, "second": 52}
